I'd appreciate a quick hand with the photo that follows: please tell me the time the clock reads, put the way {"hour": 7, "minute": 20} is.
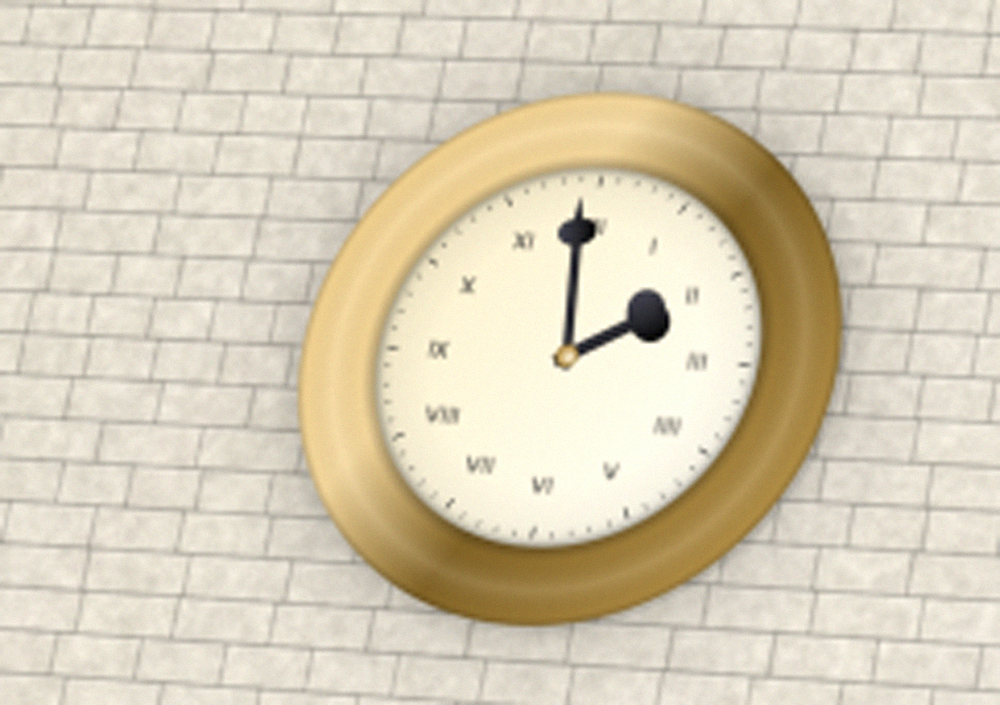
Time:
{"hour": 1, "minute": 59}
